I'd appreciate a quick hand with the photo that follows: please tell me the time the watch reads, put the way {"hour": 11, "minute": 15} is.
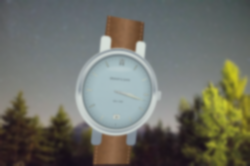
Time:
{"hour": 3, "minute": 17}
